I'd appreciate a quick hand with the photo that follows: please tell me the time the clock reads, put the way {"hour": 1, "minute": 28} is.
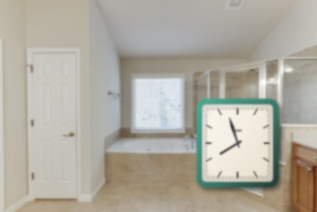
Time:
{"hour": 7, "minute": 57}
